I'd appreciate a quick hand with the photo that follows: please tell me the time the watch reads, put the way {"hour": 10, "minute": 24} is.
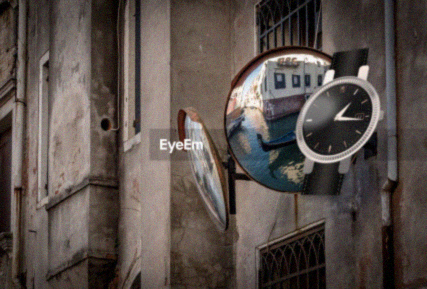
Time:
{"hour": 1, "minute": 16}
